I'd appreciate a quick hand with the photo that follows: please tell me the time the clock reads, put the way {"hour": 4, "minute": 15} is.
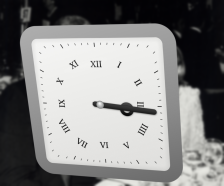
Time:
{"hour": 3, "minute": 16}
